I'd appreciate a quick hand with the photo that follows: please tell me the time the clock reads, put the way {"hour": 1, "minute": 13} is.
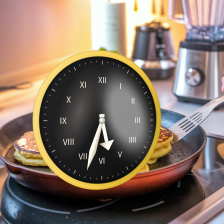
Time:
{"hour": 5, "minute": 33}
